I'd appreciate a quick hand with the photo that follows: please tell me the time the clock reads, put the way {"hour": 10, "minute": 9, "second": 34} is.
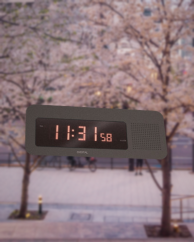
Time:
{"hour": 11, "minute": 31, "second": 58}
